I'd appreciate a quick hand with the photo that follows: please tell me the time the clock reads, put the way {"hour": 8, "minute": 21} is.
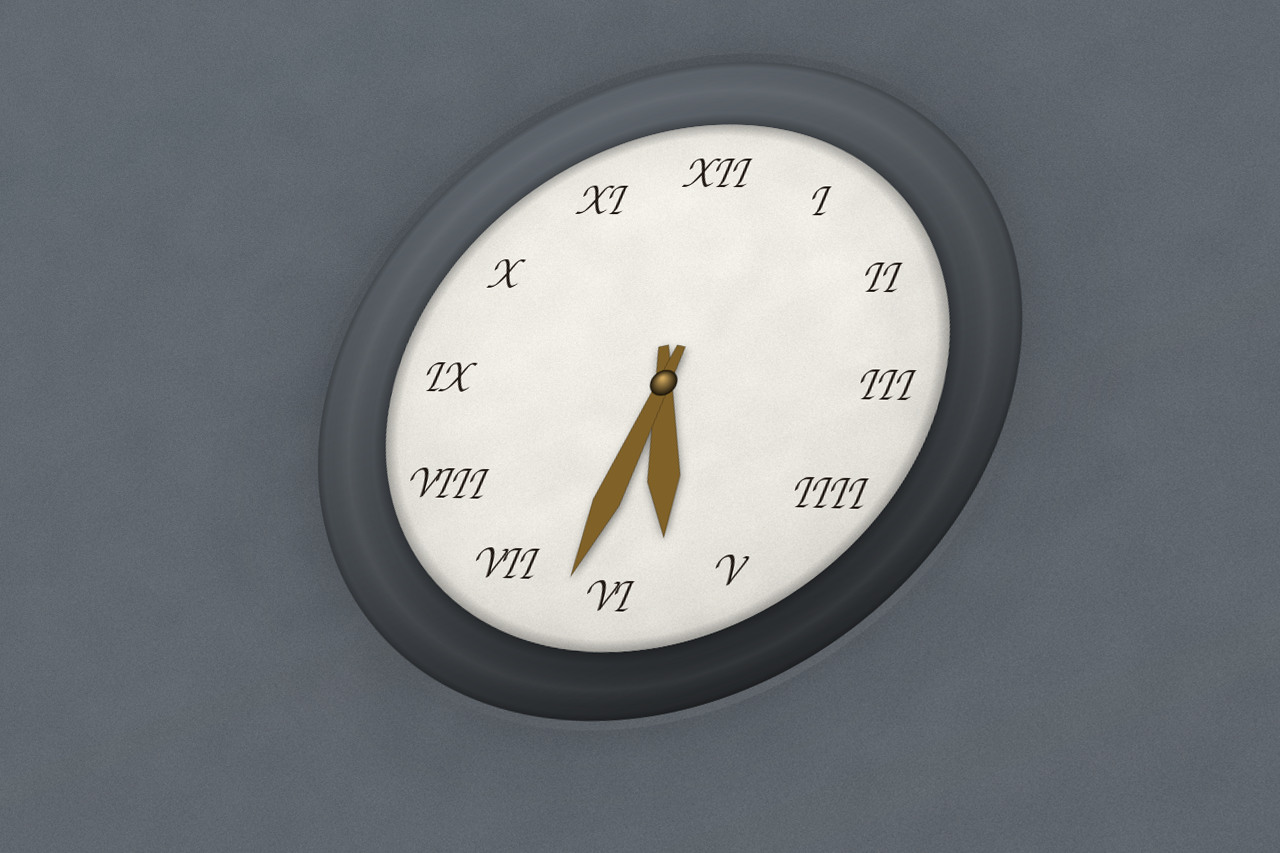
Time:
{"hour": 5, "minute": 32}
